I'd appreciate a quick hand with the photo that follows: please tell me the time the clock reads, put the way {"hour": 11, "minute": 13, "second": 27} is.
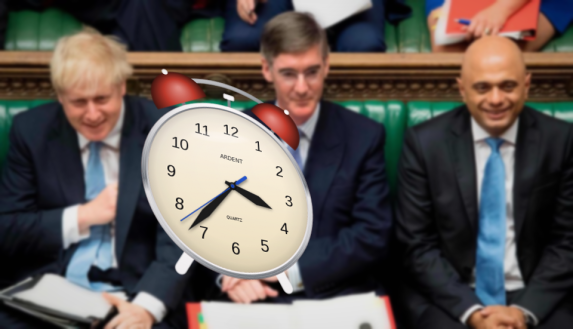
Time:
{"hour": 3, "minute": 36, "second": 38}
